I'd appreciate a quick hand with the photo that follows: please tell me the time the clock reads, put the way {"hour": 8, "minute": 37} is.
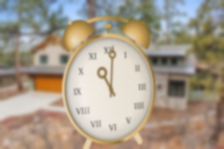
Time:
{"hour": 11, "minute": 1}
